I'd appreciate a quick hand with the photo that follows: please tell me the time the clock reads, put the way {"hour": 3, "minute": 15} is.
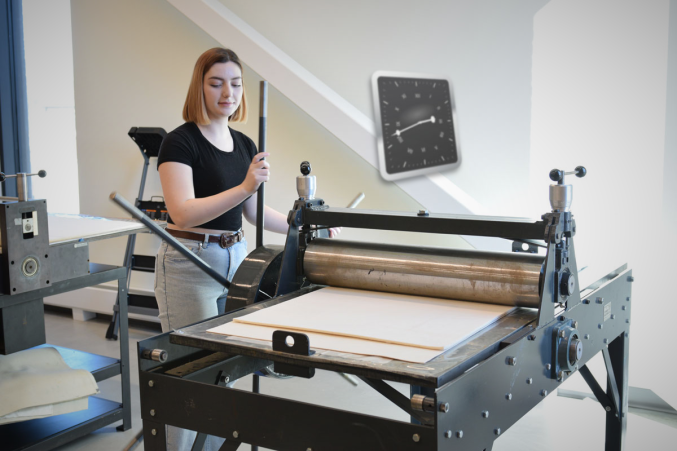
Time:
{"hour": 2, "minute": 42}
